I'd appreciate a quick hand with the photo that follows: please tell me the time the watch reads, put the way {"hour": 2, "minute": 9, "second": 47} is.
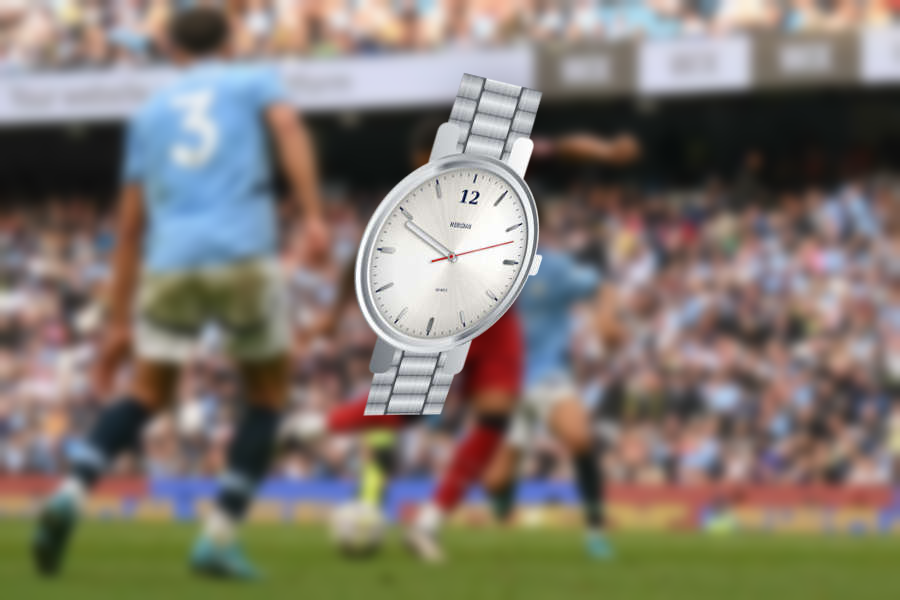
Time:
{"hour": 9, "minute": 49, "second": 12}
